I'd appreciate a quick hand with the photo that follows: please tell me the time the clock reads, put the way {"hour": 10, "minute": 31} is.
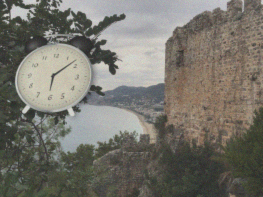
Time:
{"hour": 6, "minute": 8}
